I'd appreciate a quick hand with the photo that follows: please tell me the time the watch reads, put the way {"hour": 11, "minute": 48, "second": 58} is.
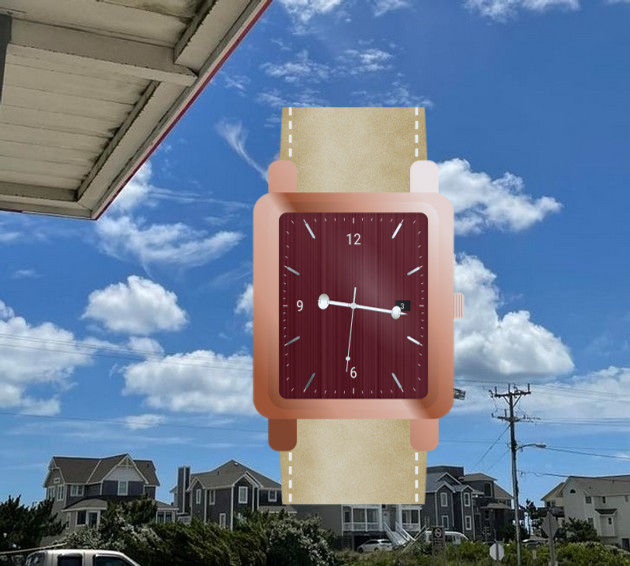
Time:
{"hour": 9, "minute": 16, "second": 31}
